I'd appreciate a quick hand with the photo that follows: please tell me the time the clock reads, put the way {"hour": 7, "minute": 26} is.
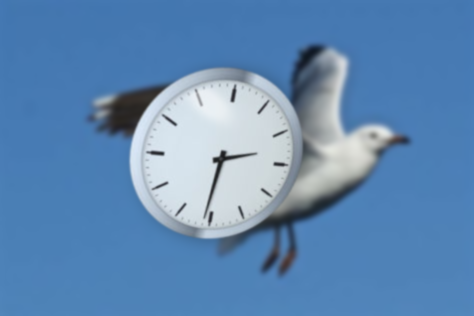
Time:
{"hour": 2, "minute": 31}
